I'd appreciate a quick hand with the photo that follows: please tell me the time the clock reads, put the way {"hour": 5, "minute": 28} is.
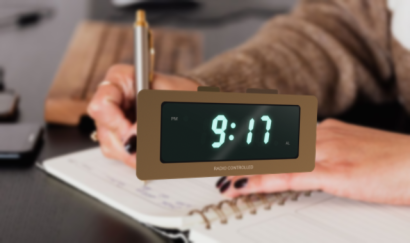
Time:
{"hour": 9, "minute": 17}
